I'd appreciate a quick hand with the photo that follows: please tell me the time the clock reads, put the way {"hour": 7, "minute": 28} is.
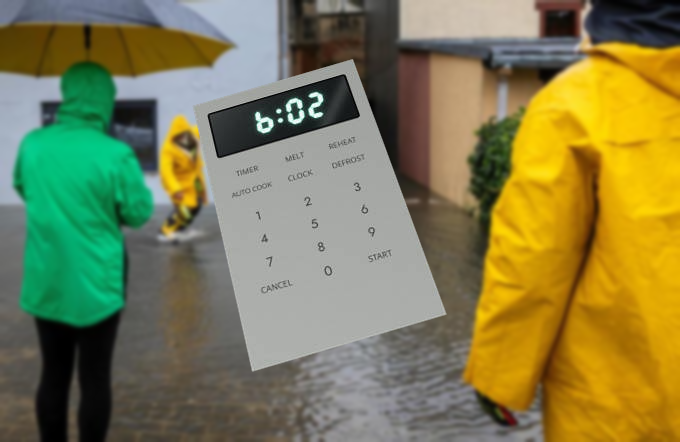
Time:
{"hour": 6, "minute": 2}
